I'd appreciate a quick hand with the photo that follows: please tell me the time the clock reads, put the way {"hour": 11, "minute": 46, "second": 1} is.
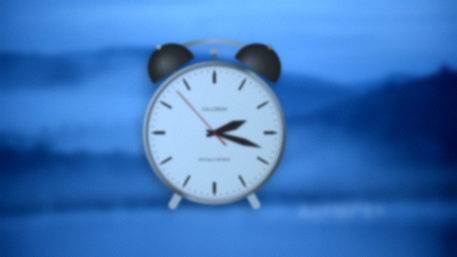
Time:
{"hour": 2, "minute": 17, "second": 53}
